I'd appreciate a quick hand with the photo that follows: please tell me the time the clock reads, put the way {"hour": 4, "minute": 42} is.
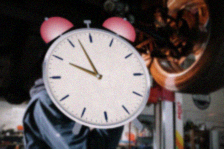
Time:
{"hour": 9, "minute": 57}
